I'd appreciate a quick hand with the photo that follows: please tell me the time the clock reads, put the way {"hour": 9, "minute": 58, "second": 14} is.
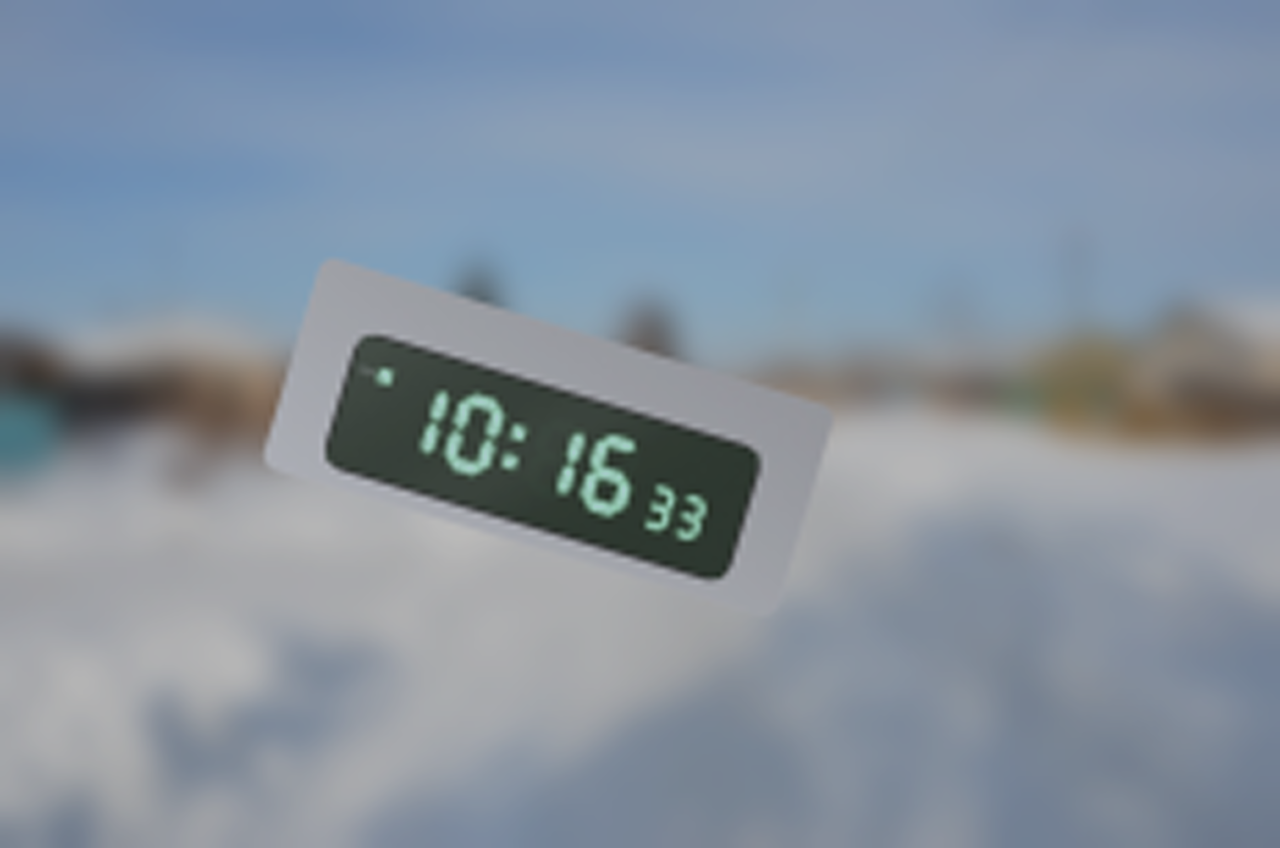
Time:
{"hour": 10, "minute": 16, "second": 33}
